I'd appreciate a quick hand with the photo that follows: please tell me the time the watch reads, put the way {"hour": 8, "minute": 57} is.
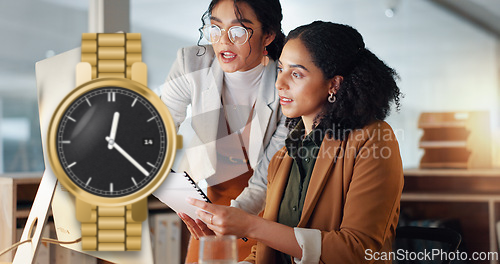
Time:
{"hour": 12, "minute": 22}
